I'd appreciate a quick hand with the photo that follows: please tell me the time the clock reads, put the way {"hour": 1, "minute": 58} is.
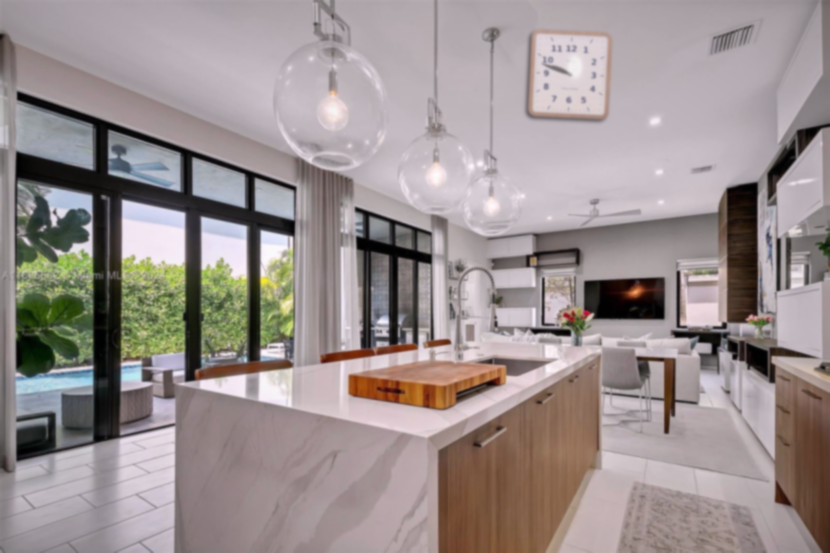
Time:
{"hour": 9, "minute": 48}
